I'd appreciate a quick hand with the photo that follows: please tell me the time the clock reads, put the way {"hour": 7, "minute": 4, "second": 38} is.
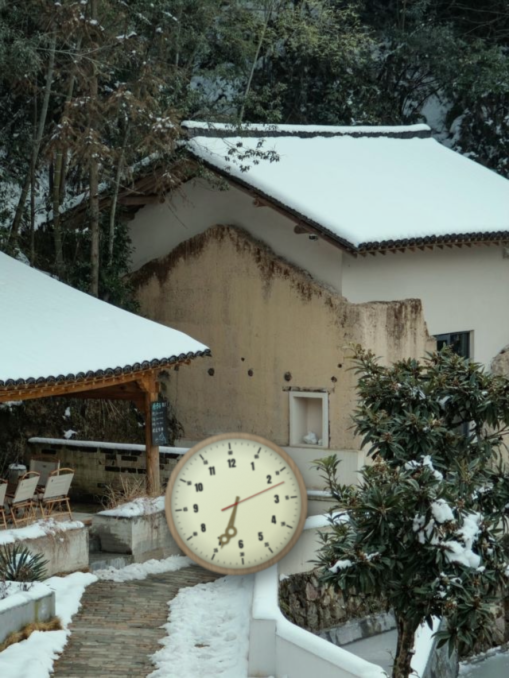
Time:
{"hour": 6, "minute": 34, "second": 12}
